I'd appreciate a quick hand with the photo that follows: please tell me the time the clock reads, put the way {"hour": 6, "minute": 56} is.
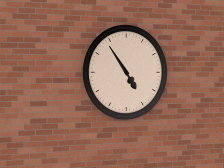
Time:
{"hour": 4, "minute": 54}
